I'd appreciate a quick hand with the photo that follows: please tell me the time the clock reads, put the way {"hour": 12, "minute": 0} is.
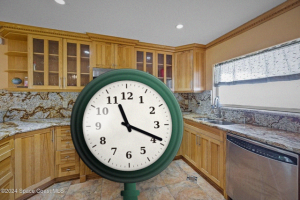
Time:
{"hour": 11, "minute": 19}
